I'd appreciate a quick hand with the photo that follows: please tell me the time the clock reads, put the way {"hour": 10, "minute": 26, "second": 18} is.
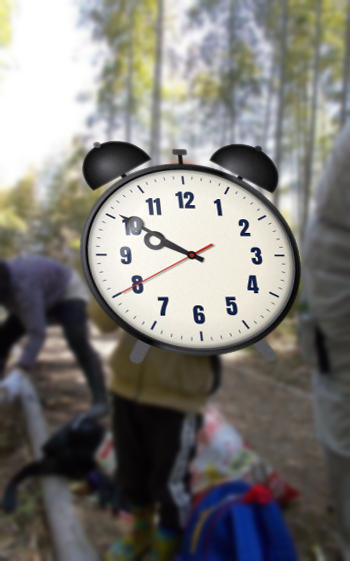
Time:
{"hour": 9, "minute": 50, "second": 40}
